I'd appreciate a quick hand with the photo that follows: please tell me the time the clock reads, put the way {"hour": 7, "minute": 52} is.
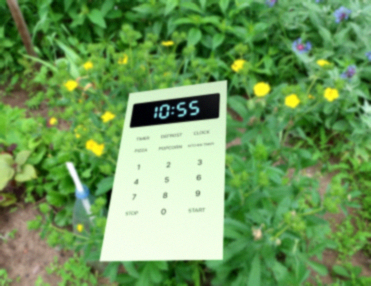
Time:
{"hour": 10, "minute": 55}
